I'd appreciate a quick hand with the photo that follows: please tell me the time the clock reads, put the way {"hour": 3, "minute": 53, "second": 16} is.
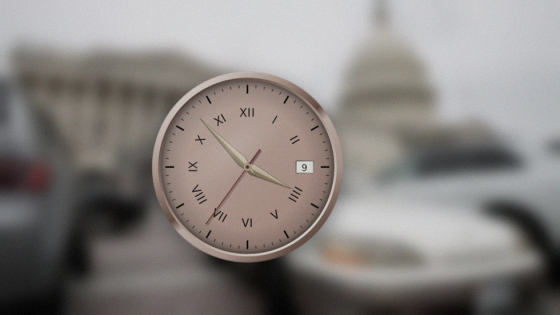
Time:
{"hour": 3, "minute": 52, "second": 36}
